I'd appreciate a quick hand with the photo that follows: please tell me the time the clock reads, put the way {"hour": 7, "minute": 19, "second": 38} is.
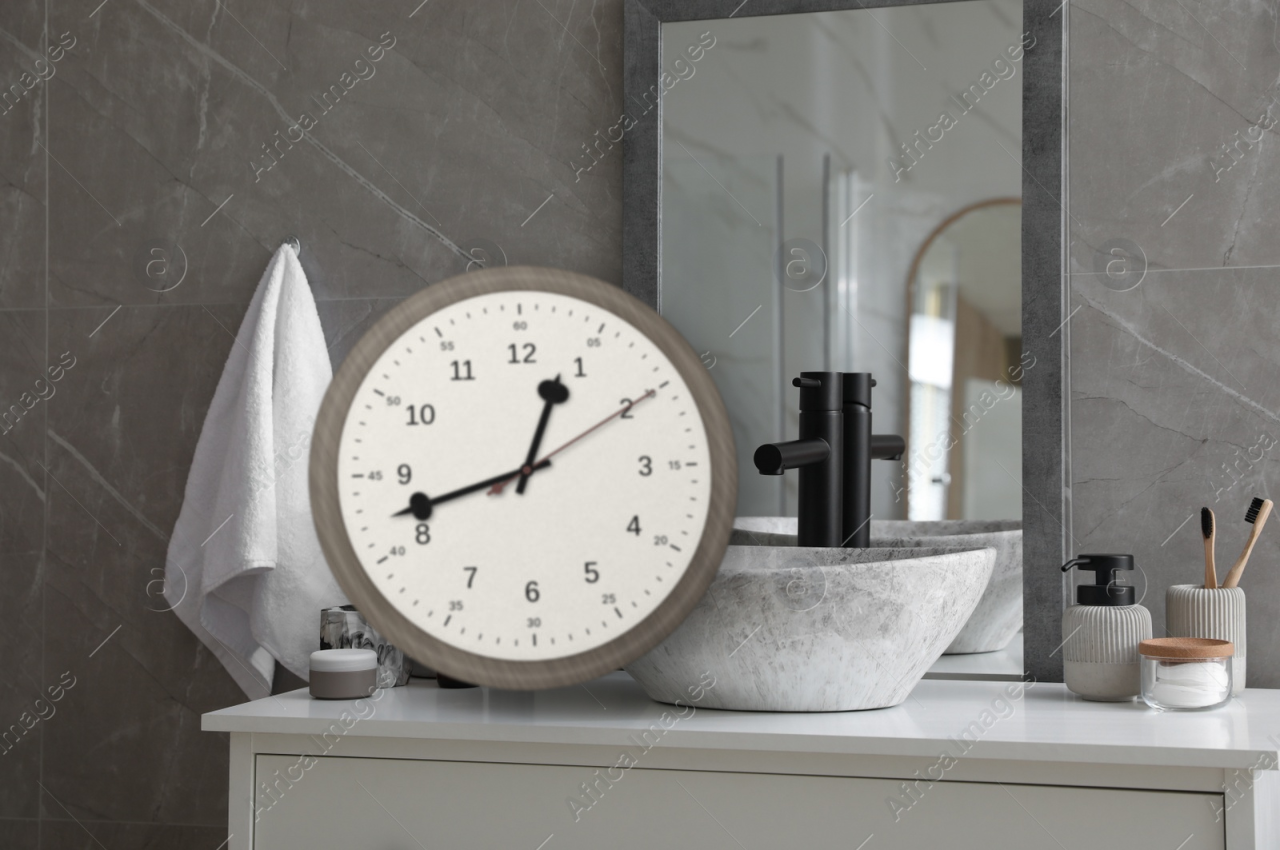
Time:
{"hour": 12, "minute": 42, "second": 10}
